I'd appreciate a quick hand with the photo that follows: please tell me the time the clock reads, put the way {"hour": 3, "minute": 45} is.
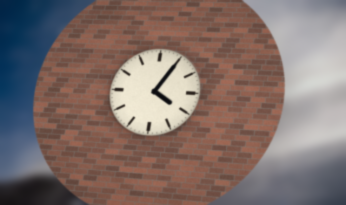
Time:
{"hour": 4, "minute": 5}
